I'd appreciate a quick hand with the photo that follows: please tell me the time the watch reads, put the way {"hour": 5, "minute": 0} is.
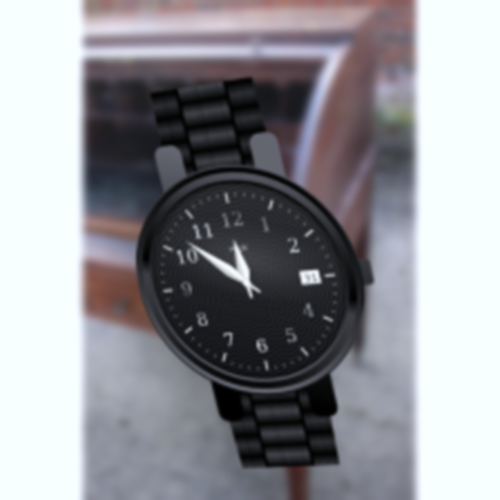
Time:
{"hour": 11, "minute": 52}
